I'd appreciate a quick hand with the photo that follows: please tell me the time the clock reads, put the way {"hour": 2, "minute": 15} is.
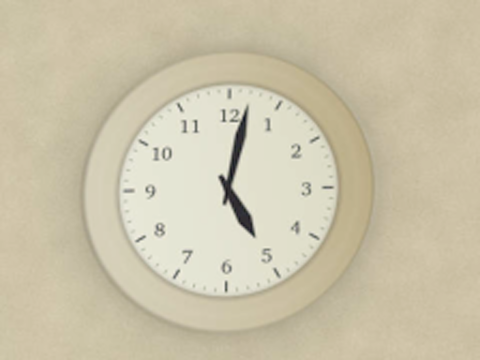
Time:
{"hour": 5, "minute": 2}
